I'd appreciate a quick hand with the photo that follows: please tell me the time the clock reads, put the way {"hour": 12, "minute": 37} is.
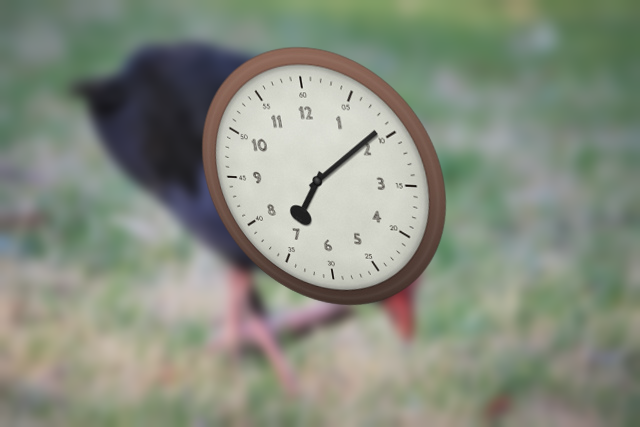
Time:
{"hour": 7, "minute": 9}
